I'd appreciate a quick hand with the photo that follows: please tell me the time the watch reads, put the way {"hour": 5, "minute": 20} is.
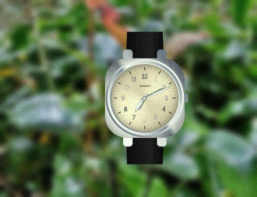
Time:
{"hour": 7, "minute": 11}
